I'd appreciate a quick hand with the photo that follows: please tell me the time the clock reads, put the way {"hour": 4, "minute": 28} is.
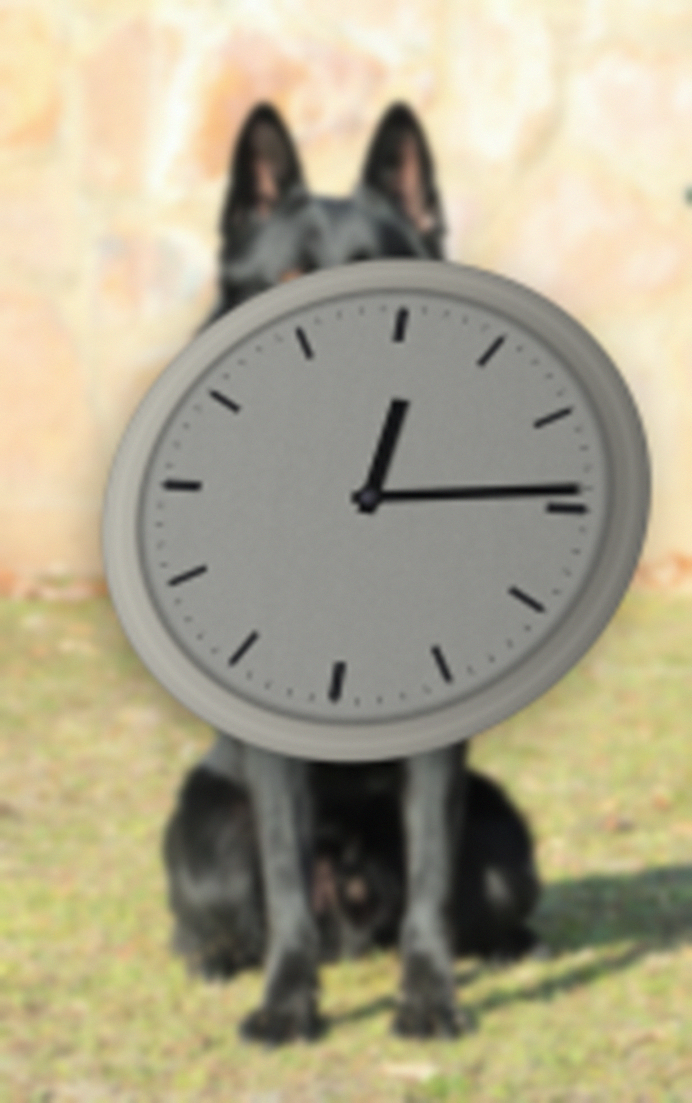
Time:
{"hour": 12, "minute": 14}
